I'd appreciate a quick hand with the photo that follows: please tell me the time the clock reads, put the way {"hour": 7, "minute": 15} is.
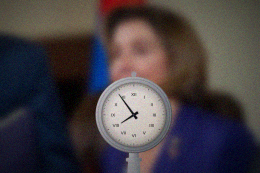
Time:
{"hour": 7, "minute": 54}
